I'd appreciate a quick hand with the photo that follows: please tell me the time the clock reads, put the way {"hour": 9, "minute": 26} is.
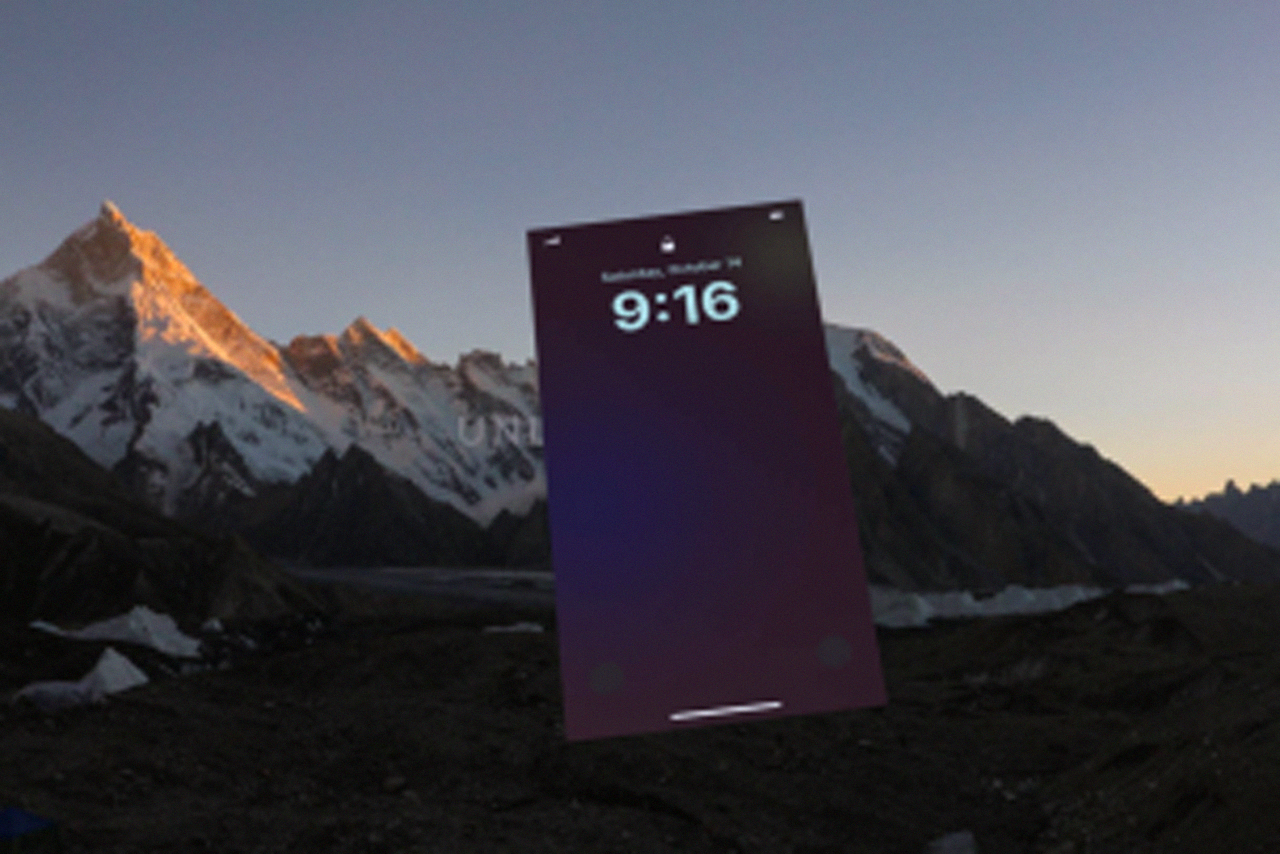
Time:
{"hour": 9, "minute": 16}
